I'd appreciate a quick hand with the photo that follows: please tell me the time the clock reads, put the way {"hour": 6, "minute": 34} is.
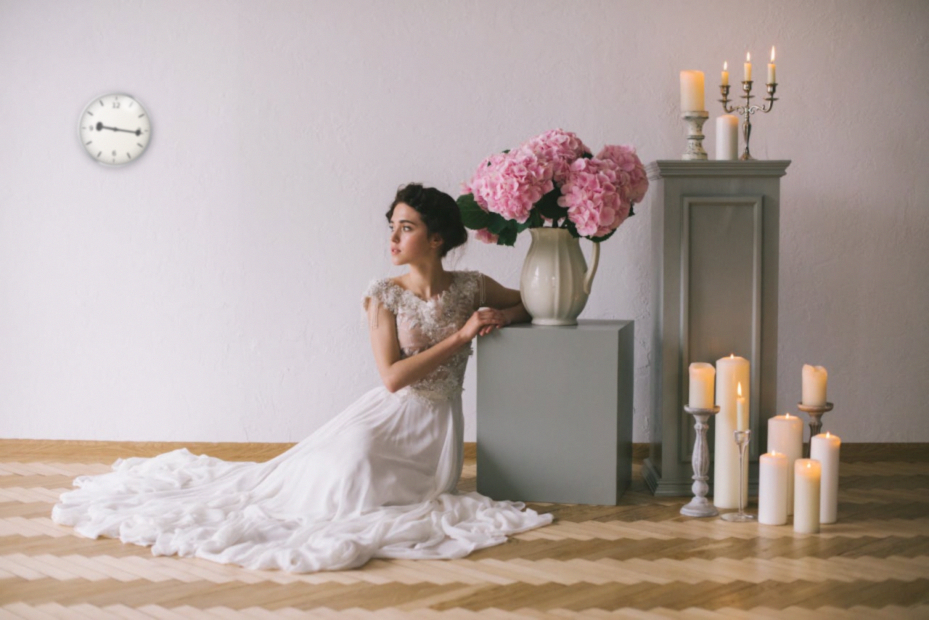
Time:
{"hour": 9, "minute": 16}
